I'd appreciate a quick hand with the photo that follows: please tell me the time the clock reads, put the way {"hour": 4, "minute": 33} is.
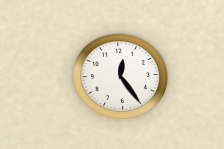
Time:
{"hour": 12, "minute": 25}
